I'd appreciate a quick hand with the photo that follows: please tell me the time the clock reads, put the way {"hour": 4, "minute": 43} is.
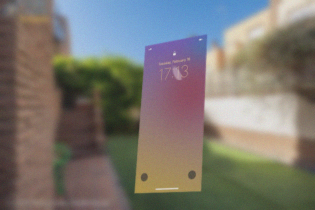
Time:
{"hour": 17, "minute": 13}
